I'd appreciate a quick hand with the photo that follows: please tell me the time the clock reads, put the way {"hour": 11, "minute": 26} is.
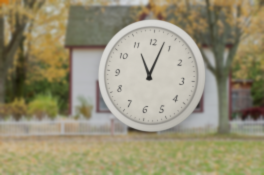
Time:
{"hour": 11, "minute": 3}
